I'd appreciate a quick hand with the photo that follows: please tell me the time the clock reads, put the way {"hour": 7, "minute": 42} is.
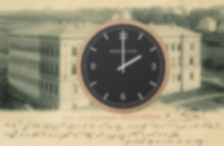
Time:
{"hour": 2, "minute": 0}
